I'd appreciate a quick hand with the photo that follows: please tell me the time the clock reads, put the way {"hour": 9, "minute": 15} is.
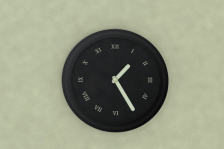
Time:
{"hour": 1, "minute": 25}
